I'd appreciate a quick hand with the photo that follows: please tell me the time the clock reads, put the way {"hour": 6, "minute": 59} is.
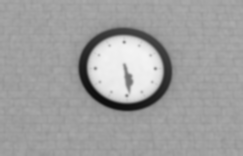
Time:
{"hour": 5, "minute": 29}
